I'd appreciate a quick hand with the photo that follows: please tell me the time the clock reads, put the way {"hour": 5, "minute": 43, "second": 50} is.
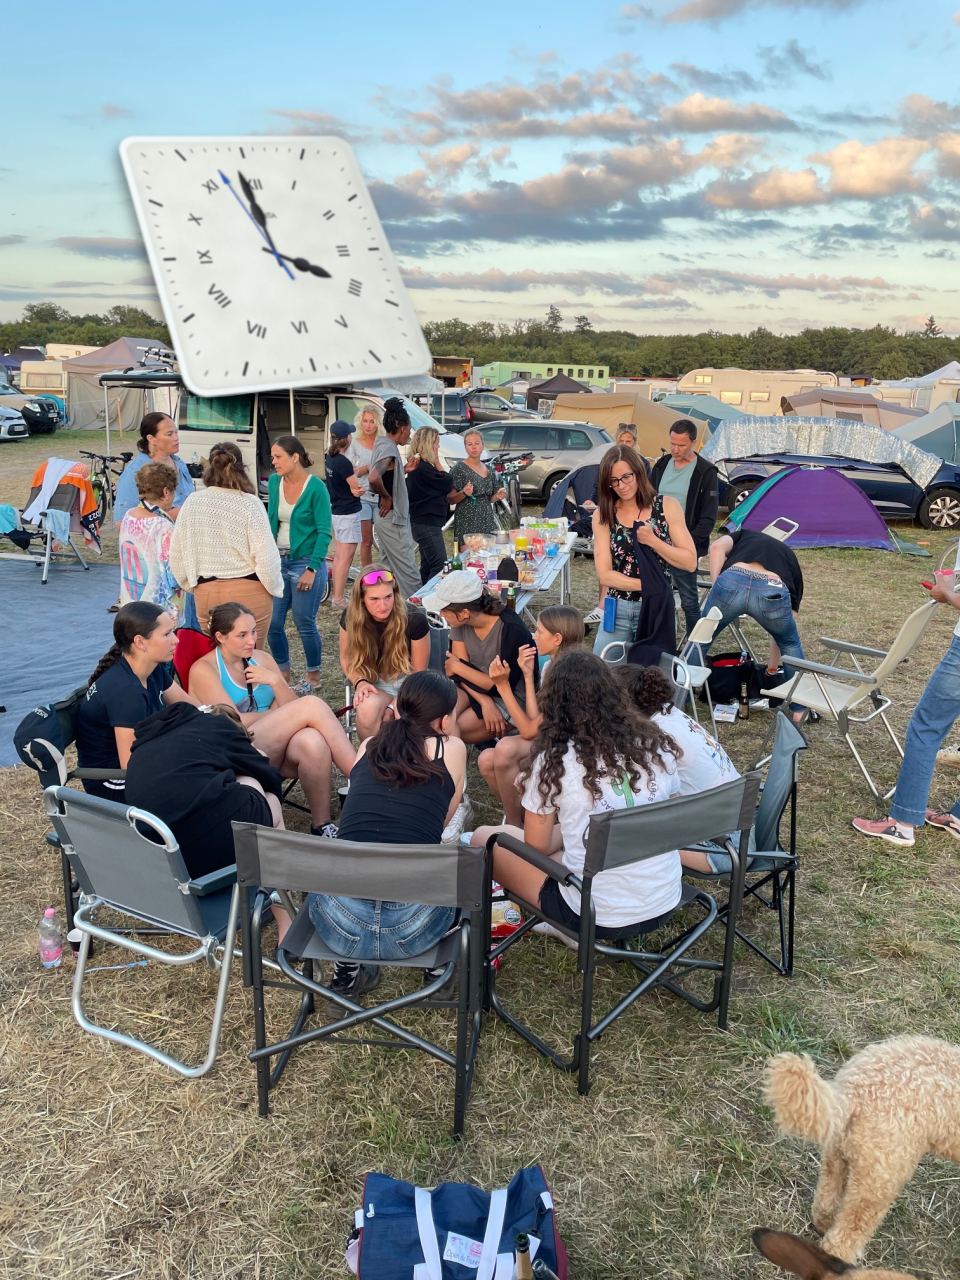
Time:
{"hour": 3, "minute": 58, "second": 57}
